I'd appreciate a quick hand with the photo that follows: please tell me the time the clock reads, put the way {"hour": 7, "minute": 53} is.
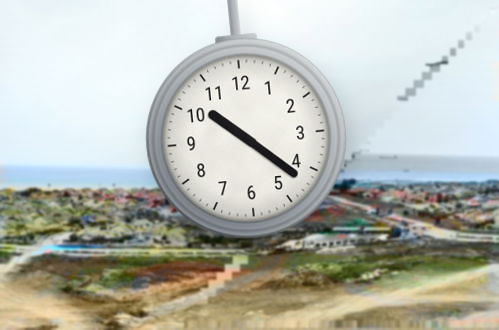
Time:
{"hour": 10, "minute": 22}
